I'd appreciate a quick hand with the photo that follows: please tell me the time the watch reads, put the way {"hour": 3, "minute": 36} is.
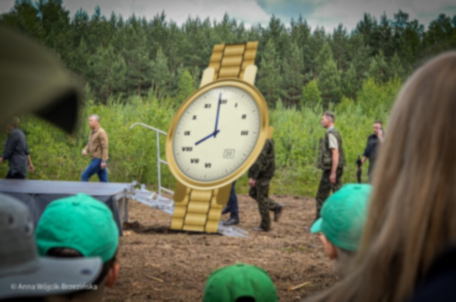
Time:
{"hour": 7, "minute": 59}
